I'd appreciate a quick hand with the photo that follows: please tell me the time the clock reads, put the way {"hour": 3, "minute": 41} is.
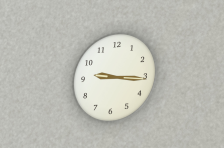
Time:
{"hour": 9, "minute": 16}
